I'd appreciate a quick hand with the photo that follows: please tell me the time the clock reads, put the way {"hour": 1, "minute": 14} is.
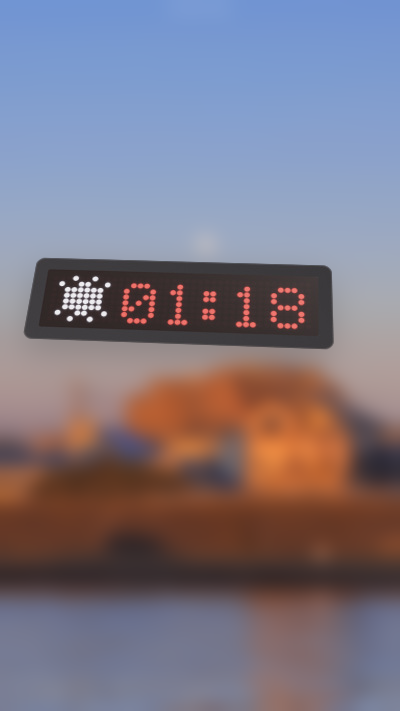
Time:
{"hour": 1, "minute": 18}
